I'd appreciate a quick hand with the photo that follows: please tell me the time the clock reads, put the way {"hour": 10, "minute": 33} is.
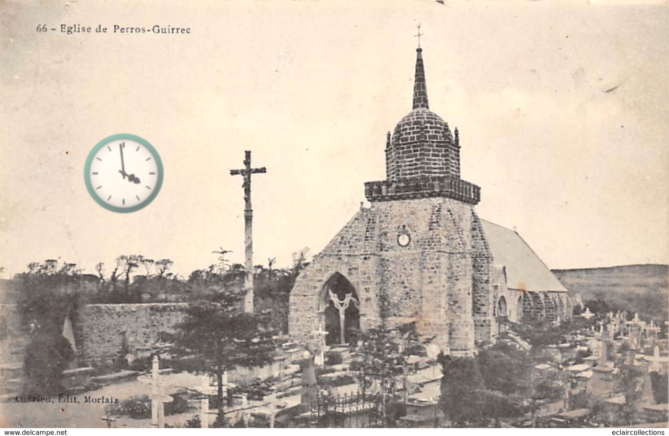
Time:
{"hour": 3, "minute": 59}
